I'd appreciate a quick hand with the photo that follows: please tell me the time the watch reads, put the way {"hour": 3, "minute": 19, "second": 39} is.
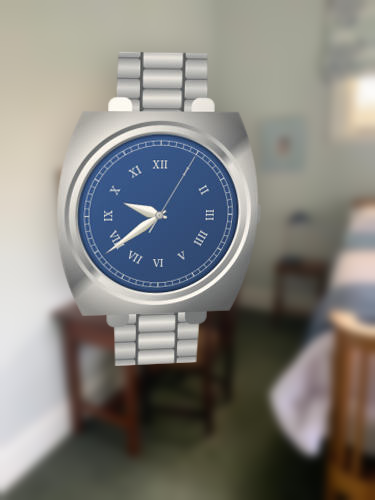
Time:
{"hour": 9, "minute": 39, "second": 5}
